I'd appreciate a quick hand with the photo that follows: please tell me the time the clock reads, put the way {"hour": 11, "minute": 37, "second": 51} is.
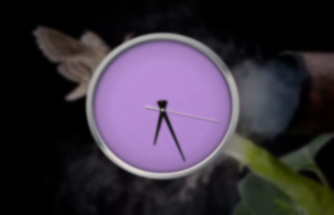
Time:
{"hour": 6, "minute": 26, "second": 17}
